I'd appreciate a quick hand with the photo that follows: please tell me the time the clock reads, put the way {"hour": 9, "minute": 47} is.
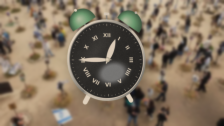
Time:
{"hour": 12, "minute": 45}
